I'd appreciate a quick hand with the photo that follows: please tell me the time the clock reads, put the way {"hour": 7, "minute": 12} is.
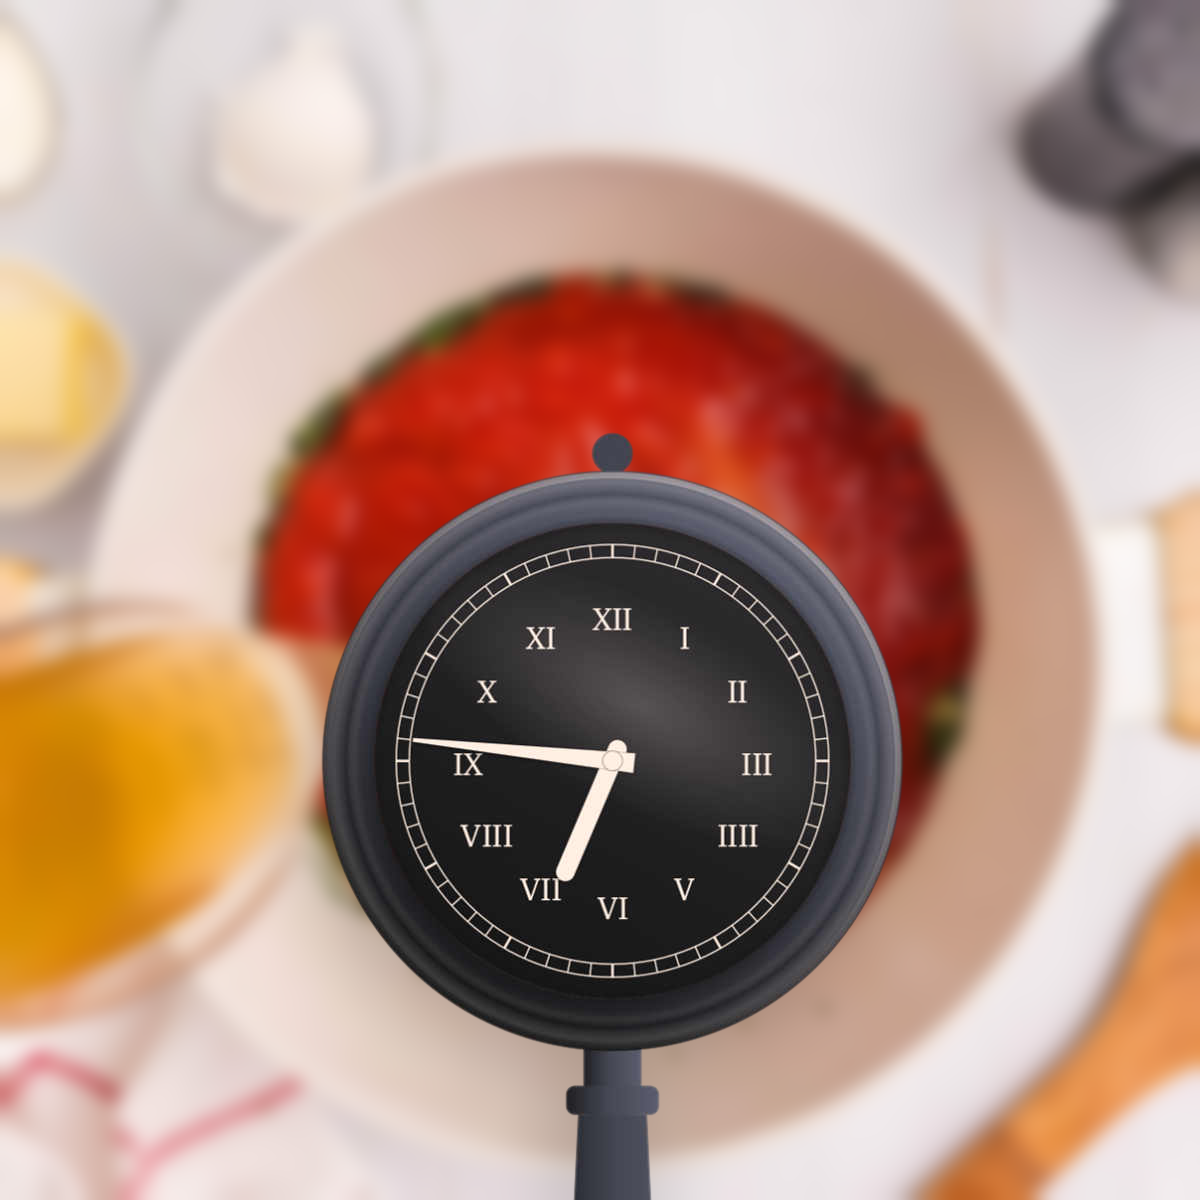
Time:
{"hour": 6, "minute": 46}
